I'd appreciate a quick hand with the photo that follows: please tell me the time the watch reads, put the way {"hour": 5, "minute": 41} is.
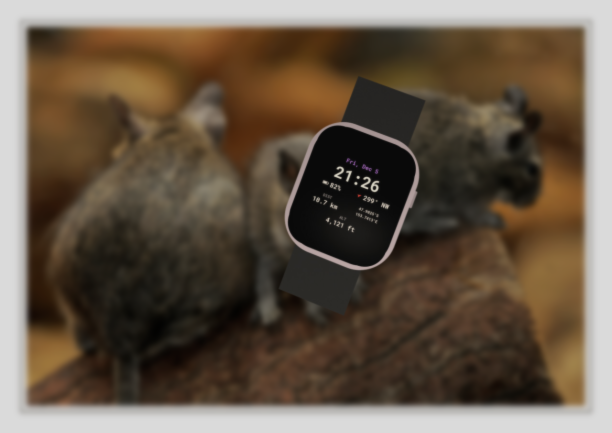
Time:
{"hour": 21, "minute": 26}
